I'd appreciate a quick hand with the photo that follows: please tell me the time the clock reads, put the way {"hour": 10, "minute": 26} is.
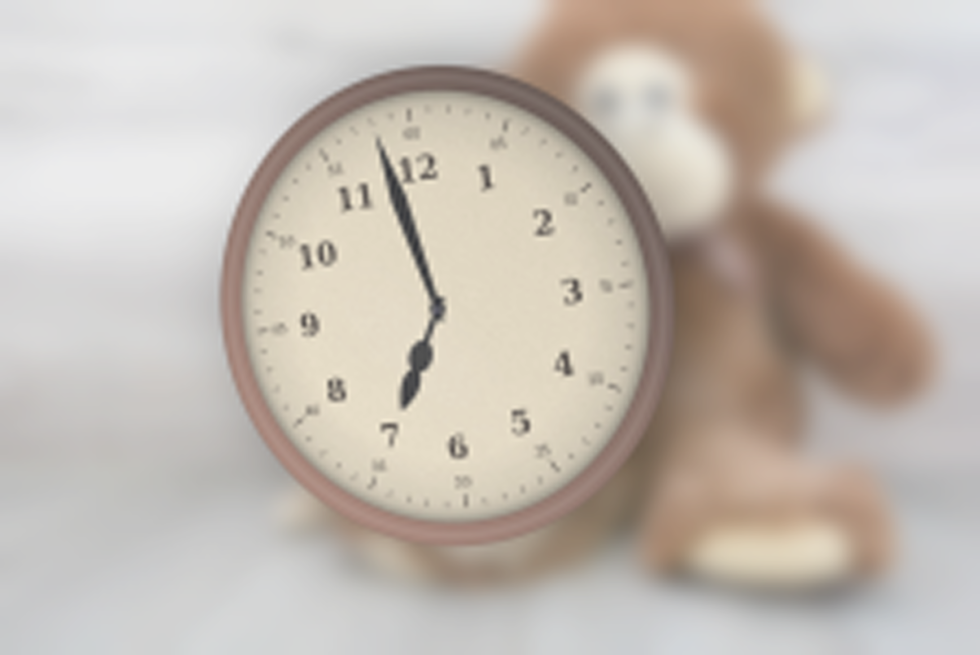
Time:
{"hour": 6, "minute": 58}
